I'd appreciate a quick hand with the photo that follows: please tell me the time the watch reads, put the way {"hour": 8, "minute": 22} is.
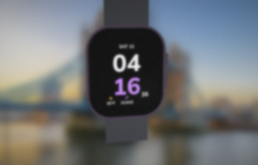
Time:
{"hour": 4, "minute": 16}
